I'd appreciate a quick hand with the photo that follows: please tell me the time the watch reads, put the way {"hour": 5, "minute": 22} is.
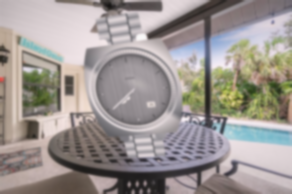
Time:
{"hour": 7, "minute": 39}
